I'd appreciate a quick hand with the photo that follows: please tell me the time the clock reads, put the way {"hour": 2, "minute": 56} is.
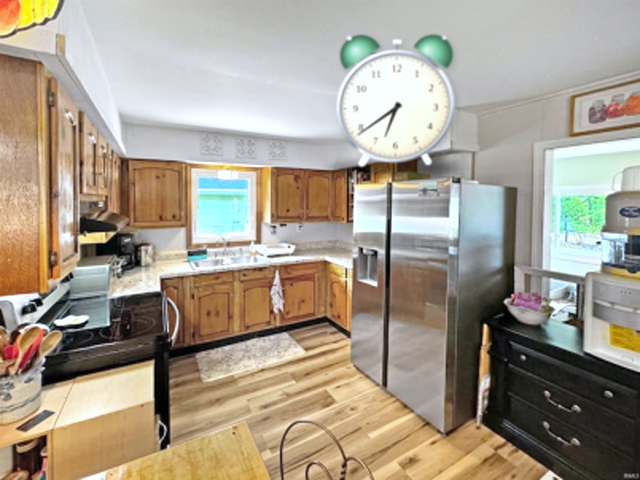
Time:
{"hour": 6, "minute": 39}
